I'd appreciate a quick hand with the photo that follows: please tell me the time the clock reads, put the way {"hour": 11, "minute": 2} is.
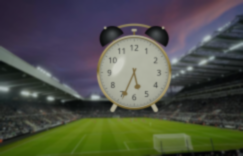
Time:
{"hour": 5, "minute": 34}
